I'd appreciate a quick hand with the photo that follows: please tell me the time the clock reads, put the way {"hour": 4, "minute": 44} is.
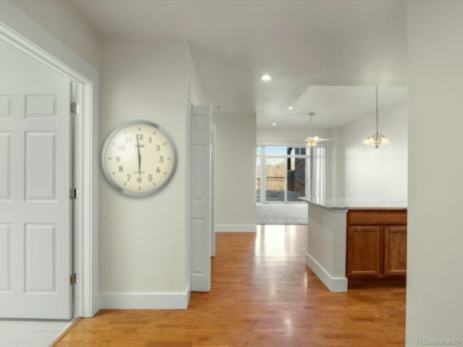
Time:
{"hour": 5, "minute": 59}
